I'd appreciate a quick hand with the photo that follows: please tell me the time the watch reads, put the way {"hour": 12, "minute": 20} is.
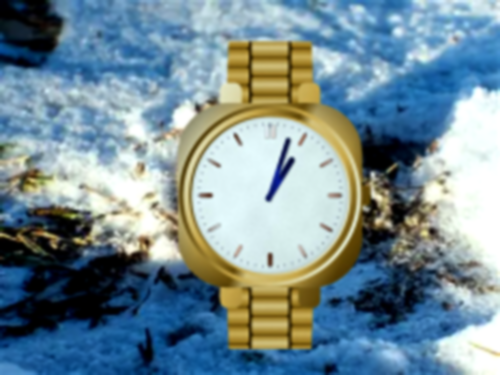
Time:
{"hour": 1, "minute": 3}
